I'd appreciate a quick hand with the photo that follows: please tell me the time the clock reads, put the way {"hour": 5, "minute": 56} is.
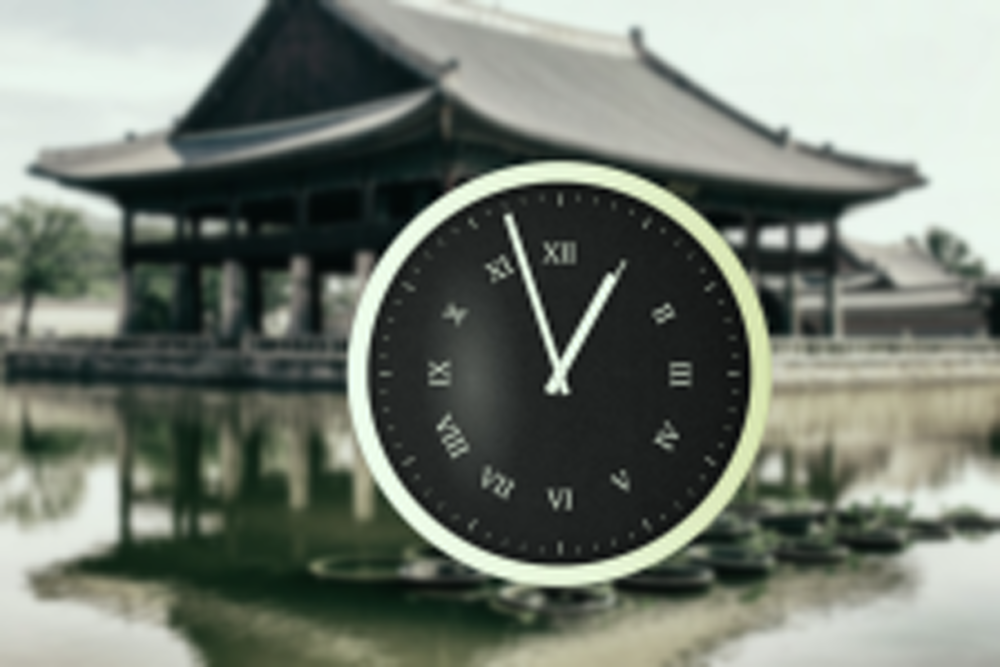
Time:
{"hour": 12, "minute": 57}
